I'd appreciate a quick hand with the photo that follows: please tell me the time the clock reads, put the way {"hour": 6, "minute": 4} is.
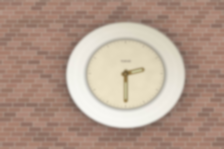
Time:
{"hour": 2, "minute": 30}
